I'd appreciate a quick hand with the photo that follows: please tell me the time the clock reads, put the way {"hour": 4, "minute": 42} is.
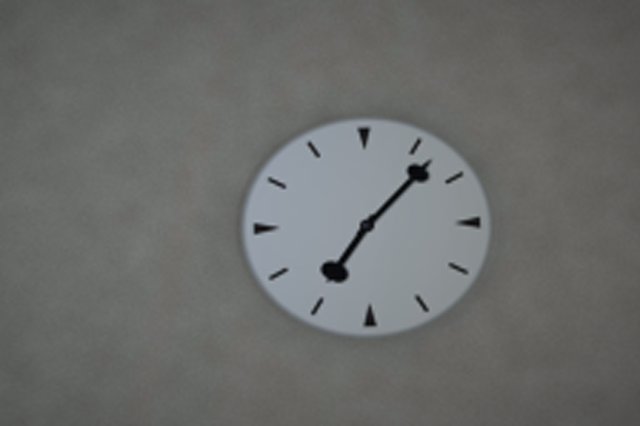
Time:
{"hour": 7, "minute": 7}
